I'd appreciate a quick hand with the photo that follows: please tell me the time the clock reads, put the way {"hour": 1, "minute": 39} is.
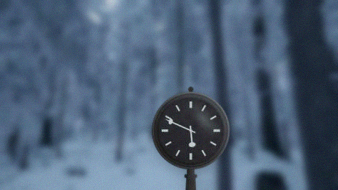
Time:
{"hour": 5, "minute": 49}
